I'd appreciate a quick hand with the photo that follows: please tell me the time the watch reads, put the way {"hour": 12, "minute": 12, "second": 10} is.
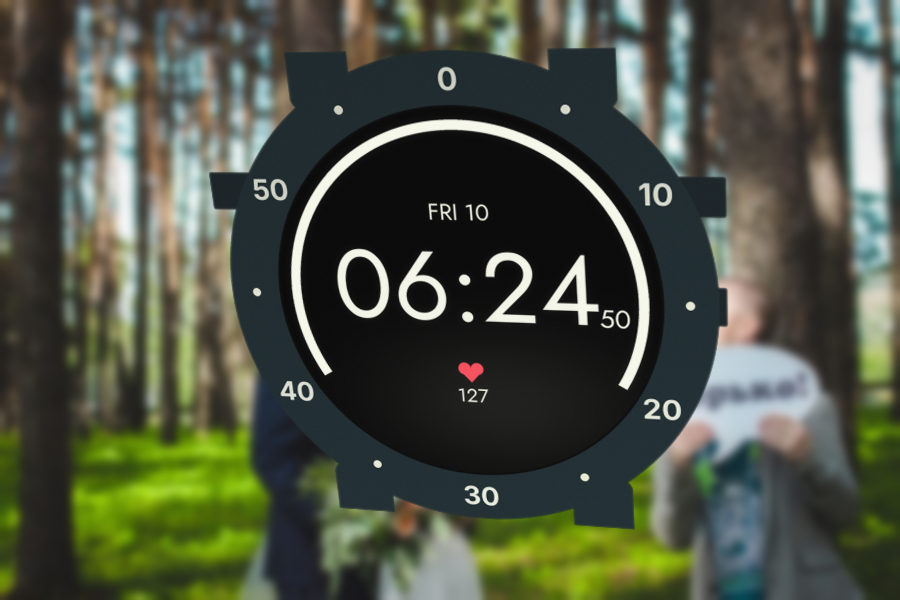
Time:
{"hour": 6, "minute": 24, "second": 50}
